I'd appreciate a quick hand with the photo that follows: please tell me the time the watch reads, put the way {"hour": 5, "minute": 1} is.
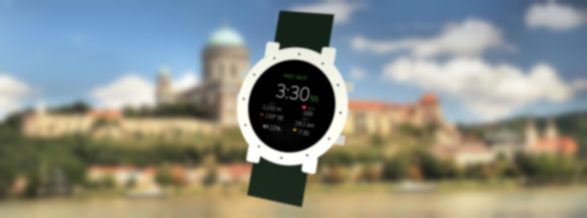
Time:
{"hour": 3, "minute": 30}
